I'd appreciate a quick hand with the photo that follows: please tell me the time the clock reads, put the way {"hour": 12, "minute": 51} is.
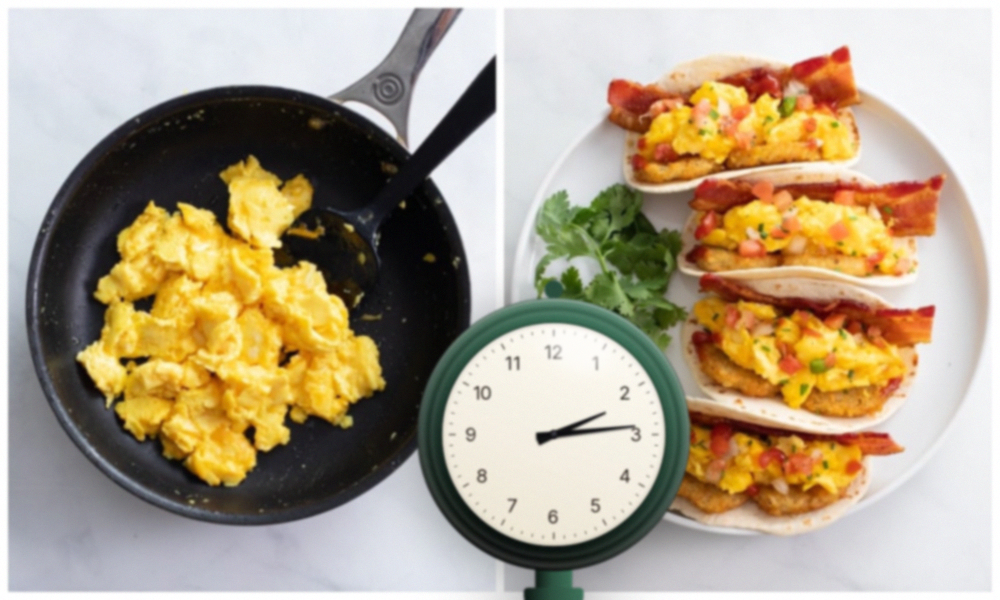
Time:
{"hour": 2, "minute": 14}
